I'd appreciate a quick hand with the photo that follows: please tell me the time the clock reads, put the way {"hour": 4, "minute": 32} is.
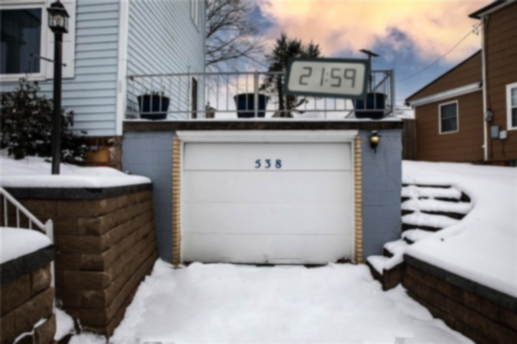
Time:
{"hour": 21, "minute": 59}
